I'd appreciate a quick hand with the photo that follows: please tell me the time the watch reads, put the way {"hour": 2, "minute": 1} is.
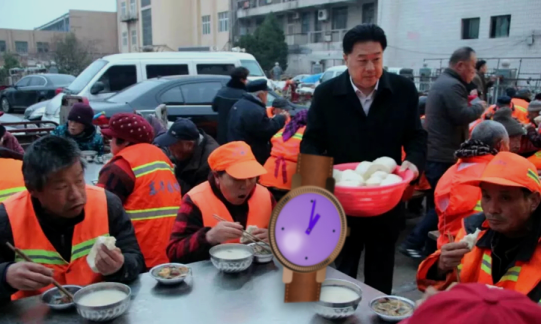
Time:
{"hour": 1, "minute": 1}
